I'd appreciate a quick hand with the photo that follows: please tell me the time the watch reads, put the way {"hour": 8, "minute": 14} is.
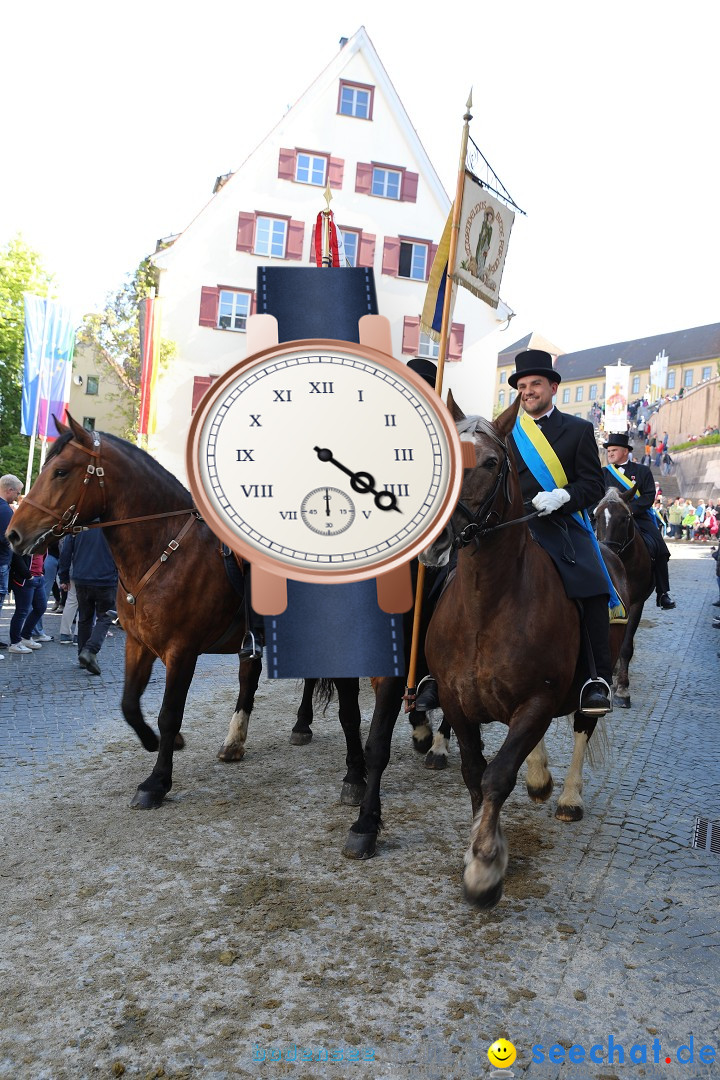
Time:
{"hour": 4, "minute": 22}
